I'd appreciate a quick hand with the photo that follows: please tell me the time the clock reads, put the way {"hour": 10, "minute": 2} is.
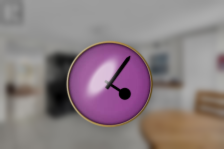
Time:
{"hour": 4, "minute": 6}
